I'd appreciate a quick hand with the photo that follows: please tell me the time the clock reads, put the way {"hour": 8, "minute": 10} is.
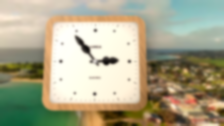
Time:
{"hour": 2, "minute": 54}
